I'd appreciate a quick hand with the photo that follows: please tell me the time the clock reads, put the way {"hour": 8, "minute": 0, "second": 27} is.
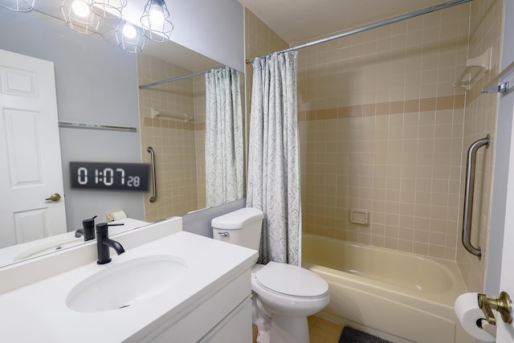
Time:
{"hour": 1, "minute": 7, "second": 28}
